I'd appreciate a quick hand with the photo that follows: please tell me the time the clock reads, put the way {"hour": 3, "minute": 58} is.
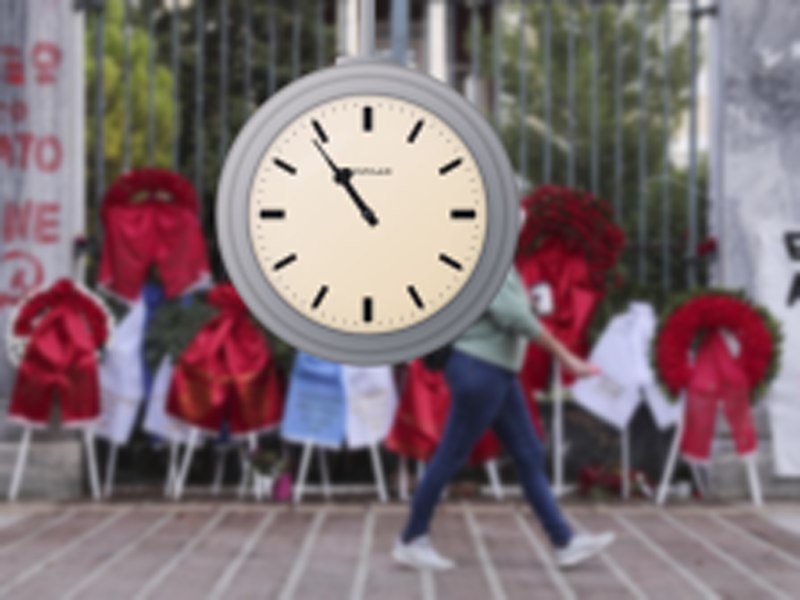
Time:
{"hour": 10, "minute": 54}
